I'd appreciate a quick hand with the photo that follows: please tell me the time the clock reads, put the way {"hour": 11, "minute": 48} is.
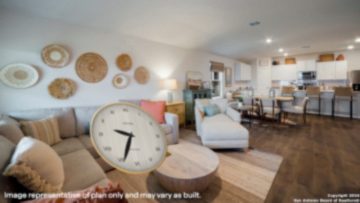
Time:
{"hour": 9, "minute": 34}
